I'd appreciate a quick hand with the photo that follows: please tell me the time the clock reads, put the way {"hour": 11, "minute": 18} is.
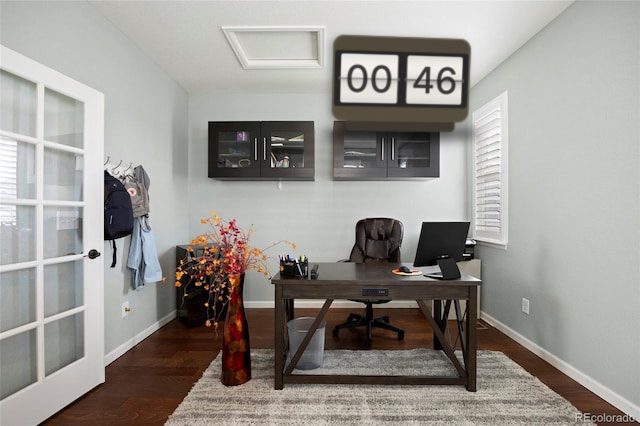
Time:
{"hour": 0, "minute": 46}
